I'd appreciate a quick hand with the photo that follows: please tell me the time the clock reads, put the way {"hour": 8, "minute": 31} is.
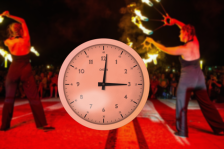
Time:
{"hour": 3, "minute": 1}
